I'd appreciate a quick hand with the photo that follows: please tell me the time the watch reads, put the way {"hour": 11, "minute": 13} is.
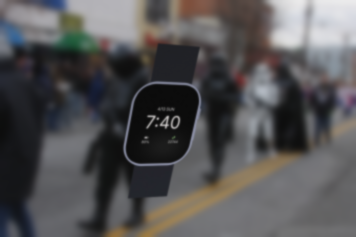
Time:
{"hour": 7, "minute": 40}
